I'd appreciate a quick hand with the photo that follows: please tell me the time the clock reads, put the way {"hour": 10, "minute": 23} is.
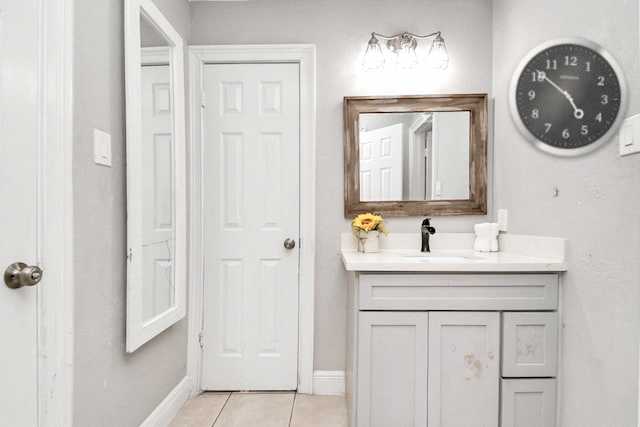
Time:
{"hour": 4, "minute": 51}
